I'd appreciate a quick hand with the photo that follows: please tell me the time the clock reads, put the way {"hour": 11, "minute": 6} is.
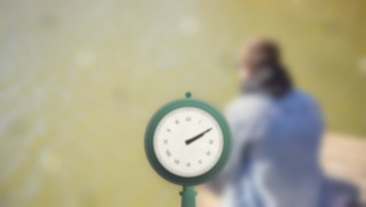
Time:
{"hour": 2, "minute": 10}
